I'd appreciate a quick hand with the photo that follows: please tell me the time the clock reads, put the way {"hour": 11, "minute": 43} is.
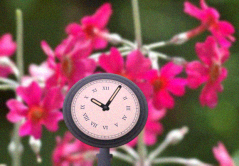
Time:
{"hour": 10, "minute": 5}
